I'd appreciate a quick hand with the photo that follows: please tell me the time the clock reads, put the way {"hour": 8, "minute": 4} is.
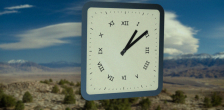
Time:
{"hour": 1, "minute": 9}
